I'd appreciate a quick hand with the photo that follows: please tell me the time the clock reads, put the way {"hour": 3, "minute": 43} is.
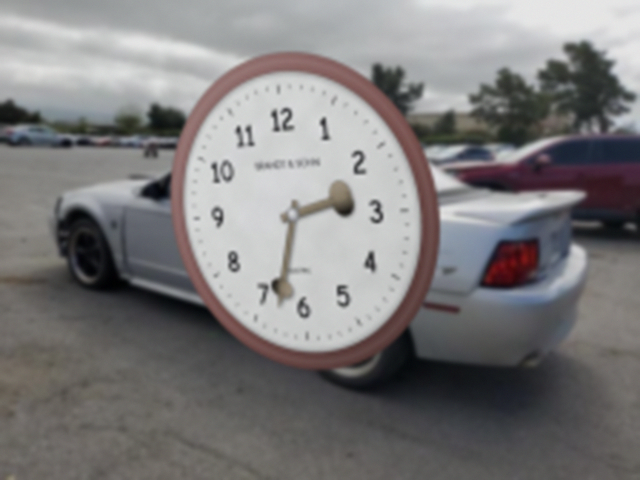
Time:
{"hour": 2, "minute": 33}
